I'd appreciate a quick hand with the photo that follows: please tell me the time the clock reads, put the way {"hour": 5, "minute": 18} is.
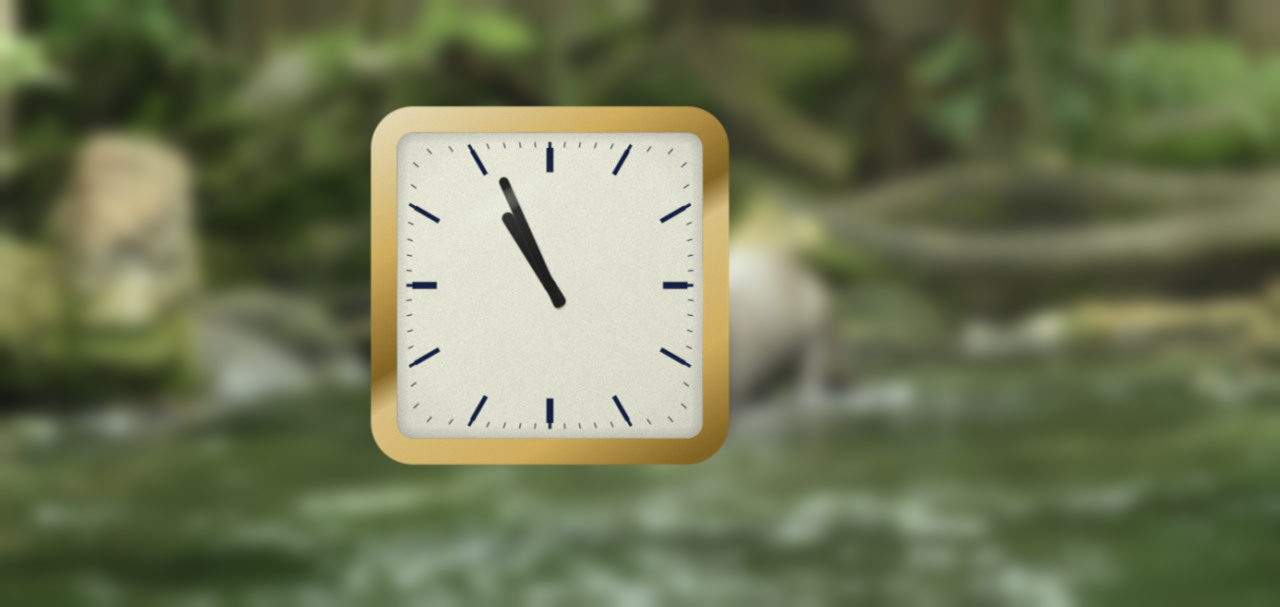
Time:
{"hour": 10, "minute": 56}
